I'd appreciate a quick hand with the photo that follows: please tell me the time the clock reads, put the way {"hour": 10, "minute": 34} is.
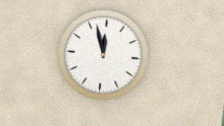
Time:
{"hour": 11, "minute": 57}
